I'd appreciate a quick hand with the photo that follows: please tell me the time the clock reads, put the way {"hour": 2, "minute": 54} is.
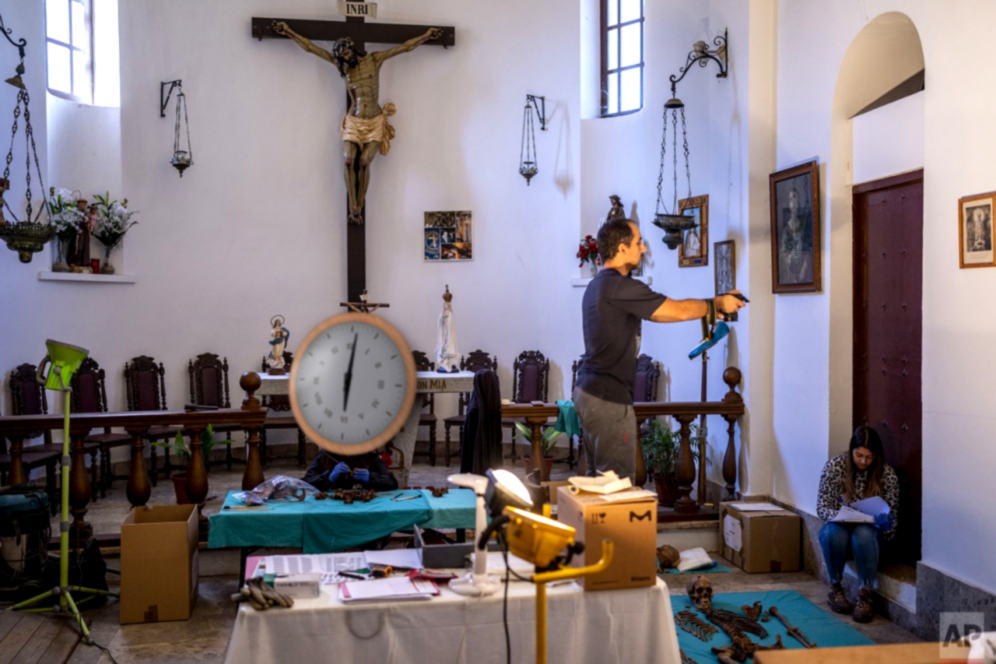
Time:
{"hour": 6, "minute": 1}
